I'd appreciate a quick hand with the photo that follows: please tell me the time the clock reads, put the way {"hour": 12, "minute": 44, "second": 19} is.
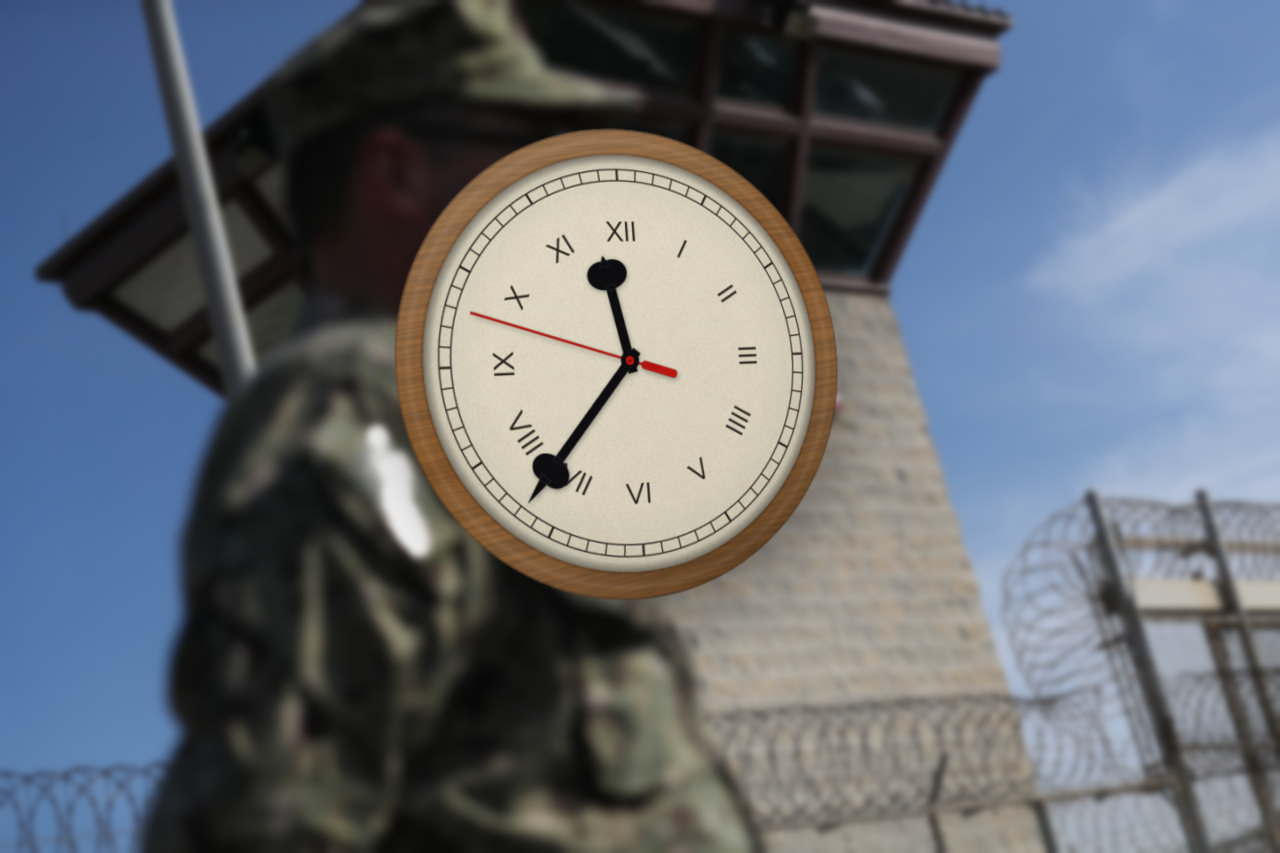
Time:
{"hour": 11, "minute": 36, "second": 48}
